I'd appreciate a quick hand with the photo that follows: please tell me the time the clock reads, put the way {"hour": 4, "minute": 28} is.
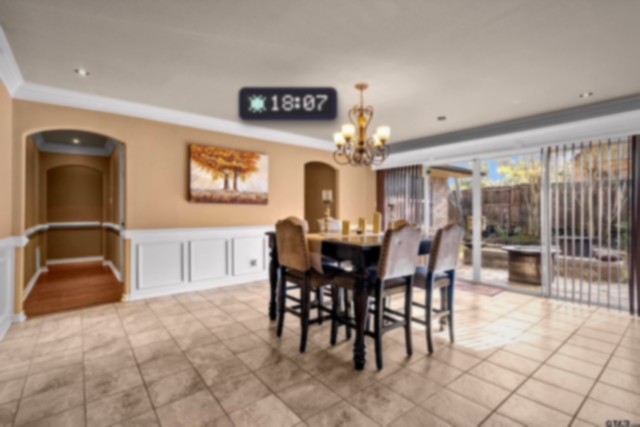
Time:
{"hour": 18, "minute": 7}
